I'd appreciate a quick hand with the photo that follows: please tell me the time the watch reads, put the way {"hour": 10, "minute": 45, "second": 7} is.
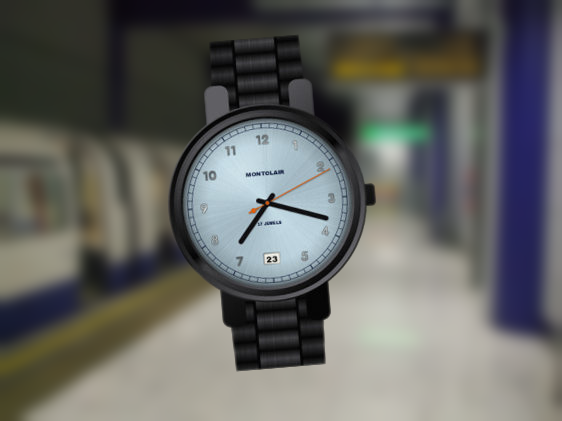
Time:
{"hour": 7, "minute": 18, "second": 11}
